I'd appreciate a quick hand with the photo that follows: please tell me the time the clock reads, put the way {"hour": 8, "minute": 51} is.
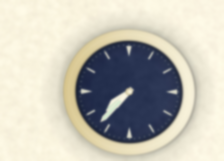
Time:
{"hour": 7, "minute": 37}
